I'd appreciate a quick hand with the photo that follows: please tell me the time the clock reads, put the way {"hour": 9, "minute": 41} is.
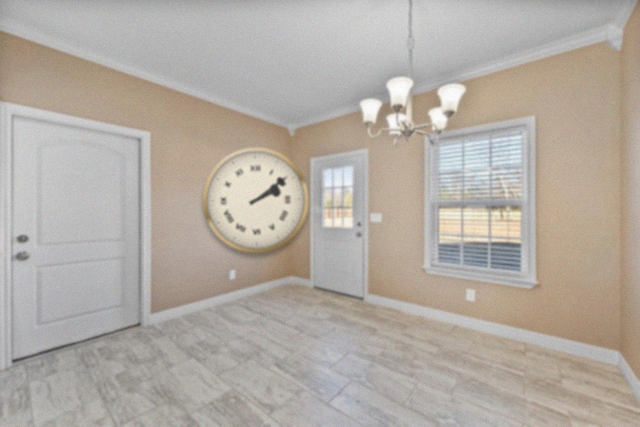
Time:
{"hour": 2, "minute": 9}
